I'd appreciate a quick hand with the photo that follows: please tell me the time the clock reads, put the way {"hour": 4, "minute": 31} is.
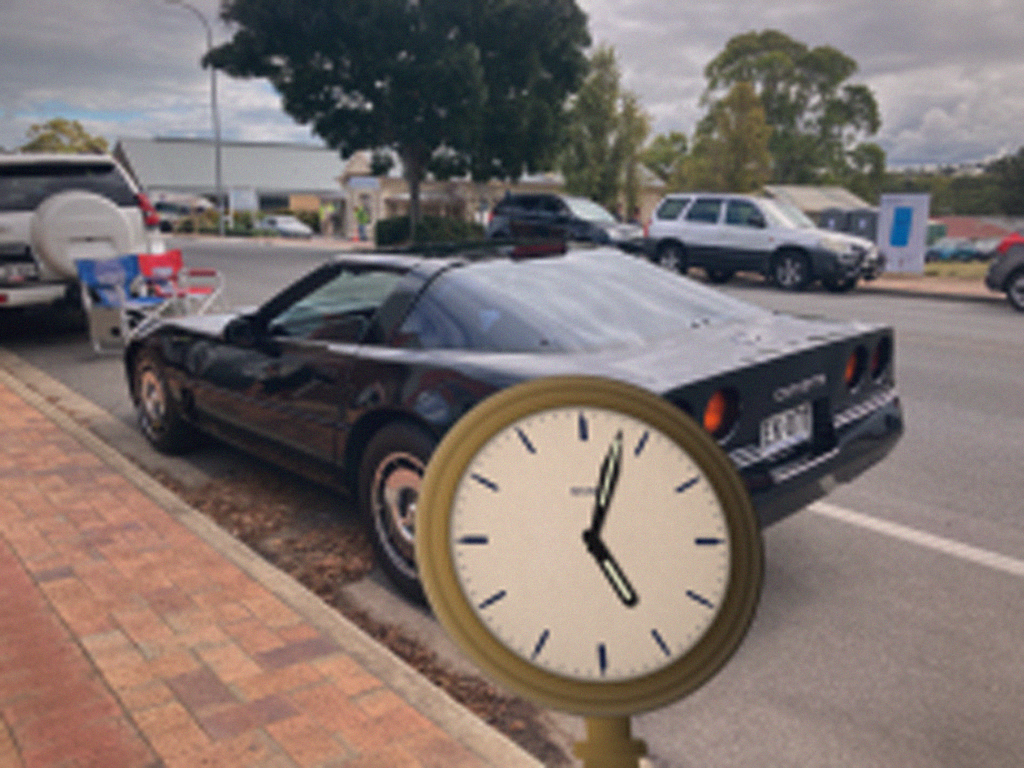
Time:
{"hour": 5, "minute": 3}
